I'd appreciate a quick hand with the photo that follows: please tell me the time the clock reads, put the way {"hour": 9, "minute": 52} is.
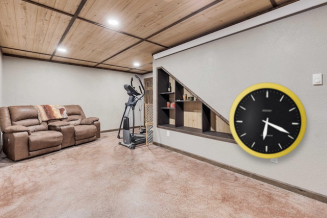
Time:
{"hour": 6, "minute": 19}
